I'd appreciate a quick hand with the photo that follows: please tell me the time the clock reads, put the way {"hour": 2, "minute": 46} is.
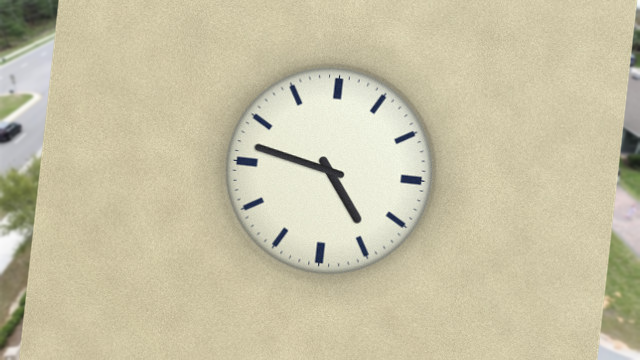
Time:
{"hour": 4, "minute": 47}
